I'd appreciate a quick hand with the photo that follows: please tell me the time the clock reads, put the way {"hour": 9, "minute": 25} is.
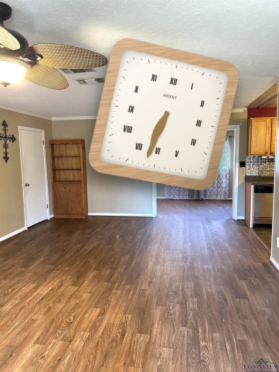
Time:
{"hour": 6, "minute": 32}
